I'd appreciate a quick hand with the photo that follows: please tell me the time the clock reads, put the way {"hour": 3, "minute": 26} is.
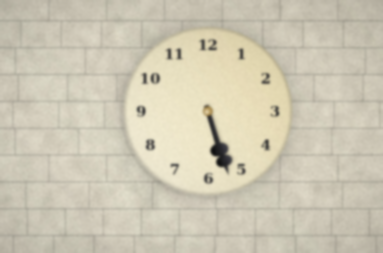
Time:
{"hour": 5, "minute": 27}
